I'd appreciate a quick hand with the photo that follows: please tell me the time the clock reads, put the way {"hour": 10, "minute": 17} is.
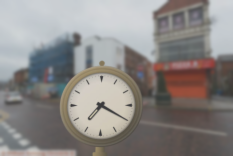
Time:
{"hour": 7, "minute": 20}
